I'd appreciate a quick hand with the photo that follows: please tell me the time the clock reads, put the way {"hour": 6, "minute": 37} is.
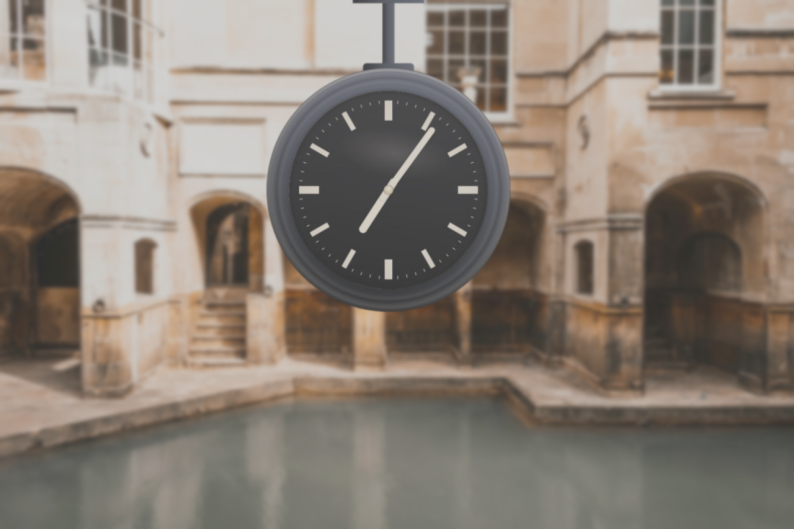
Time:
{"hour": 7, "minute": 6}
